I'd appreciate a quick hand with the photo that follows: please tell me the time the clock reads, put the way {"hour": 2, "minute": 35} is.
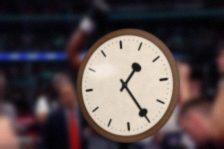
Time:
{"hour": 1, "minute": 25}
